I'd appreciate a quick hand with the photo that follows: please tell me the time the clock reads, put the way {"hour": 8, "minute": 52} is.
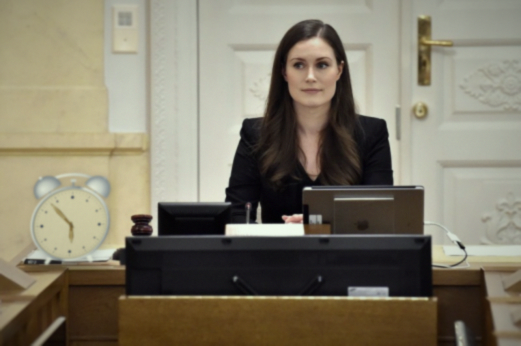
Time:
{"hour": 5, "minute": 53}
